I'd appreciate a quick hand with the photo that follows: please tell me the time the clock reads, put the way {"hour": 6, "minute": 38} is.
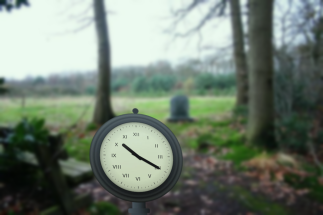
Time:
{"hour": 10, "minute": 20}
